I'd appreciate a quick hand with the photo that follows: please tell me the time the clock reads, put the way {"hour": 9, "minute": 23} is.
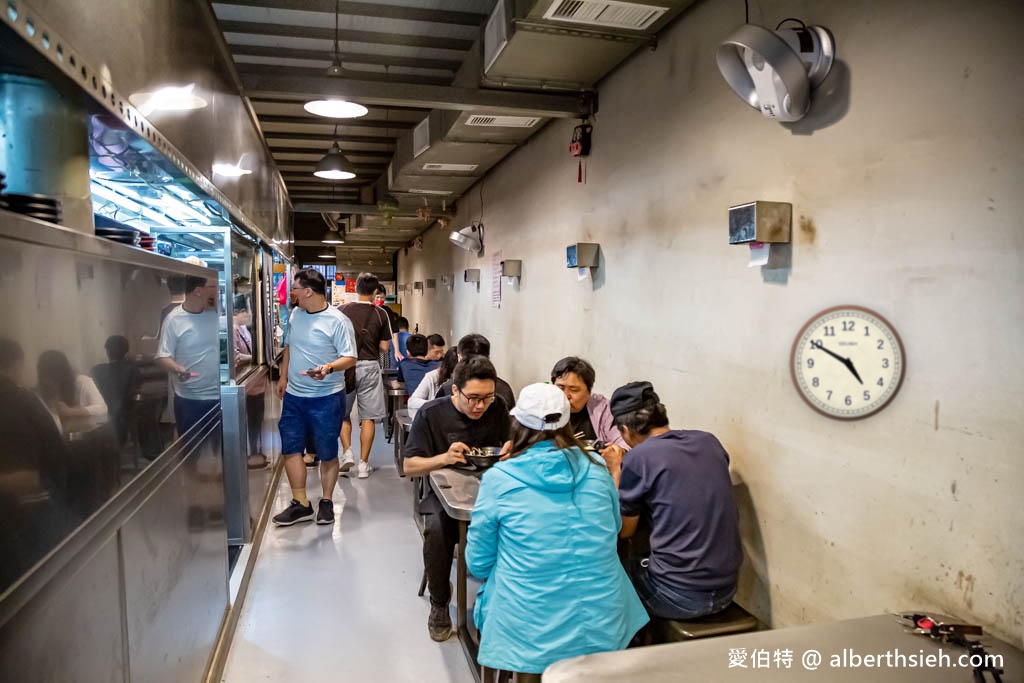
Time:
{"hour": 4, "minute": 50}
